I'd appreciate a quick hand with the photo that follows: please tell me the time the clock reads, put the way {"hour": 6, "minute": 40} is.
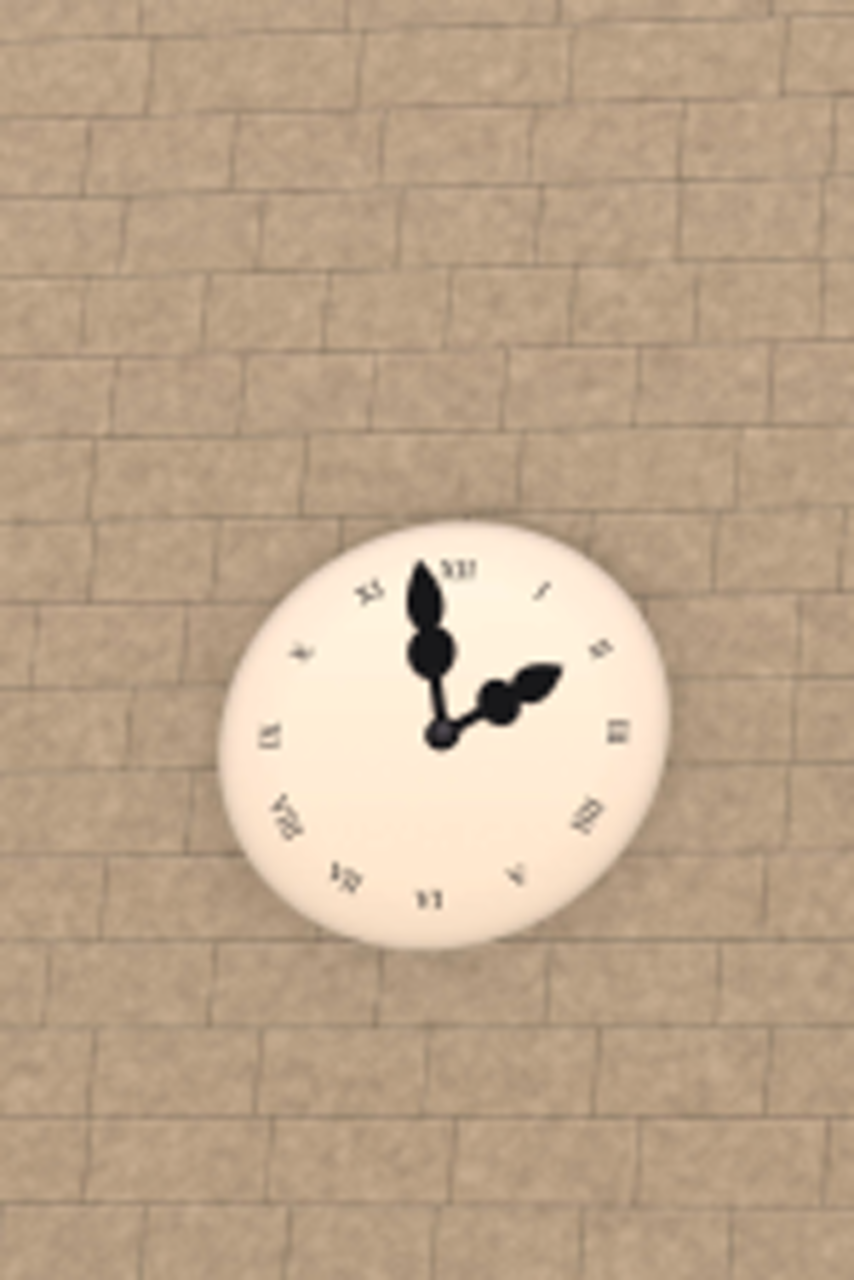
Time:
{"hour": 1, "minute": 58}
